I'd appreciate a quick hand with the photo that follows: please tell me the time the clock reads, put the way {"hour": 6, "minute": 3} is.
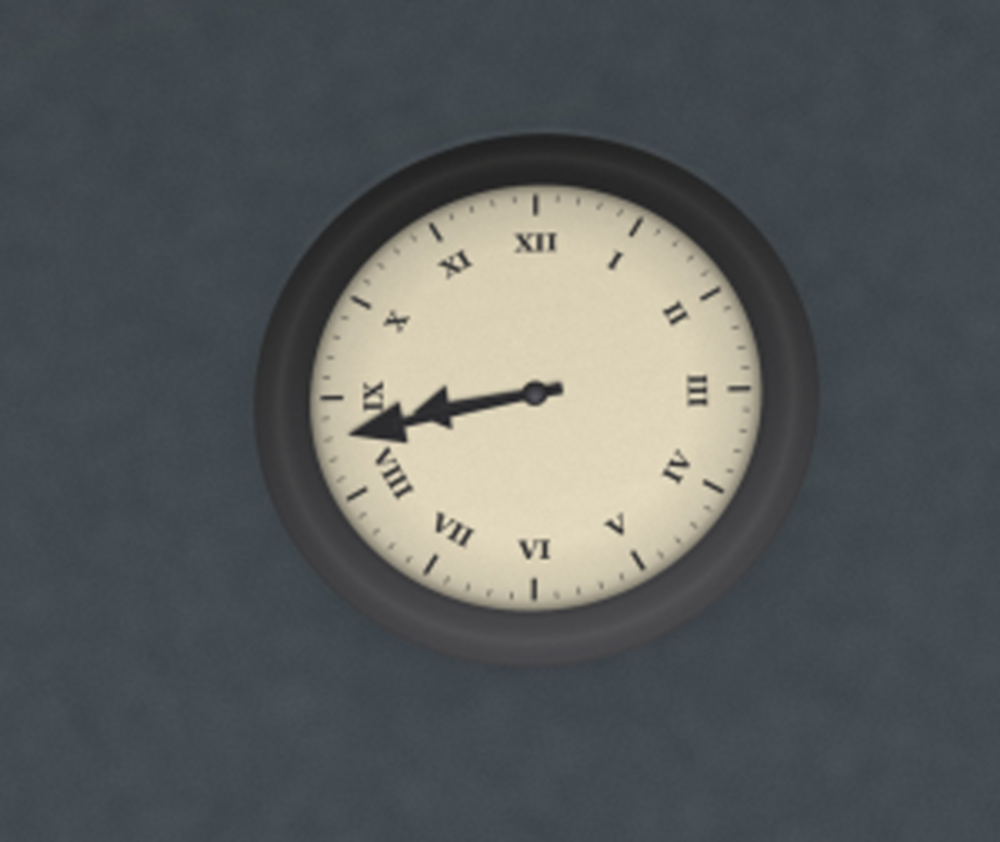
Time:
{"hour": 8, "minute": 43}
